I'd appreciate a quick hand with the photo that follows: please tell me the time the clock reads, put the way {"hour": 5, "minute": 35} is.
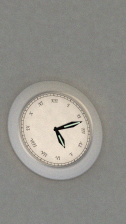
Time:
{"hour": 5, "minute": 12}
